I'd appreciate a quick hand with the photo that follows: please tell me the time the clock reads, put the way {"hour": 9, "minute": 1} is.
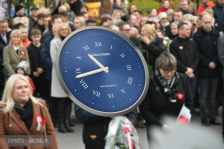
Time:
{"hour": 10, "minute": 43}
